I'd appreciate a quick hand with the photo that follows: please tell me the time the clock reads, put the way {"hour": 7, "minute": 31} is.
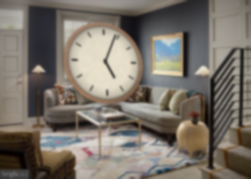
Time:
{"hour": 5, "minute": 4}
